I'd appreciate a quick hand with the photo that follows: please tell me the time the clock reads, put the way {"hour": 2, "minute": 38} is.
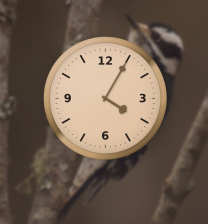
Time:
{"hour": 4, "minute": 5}
